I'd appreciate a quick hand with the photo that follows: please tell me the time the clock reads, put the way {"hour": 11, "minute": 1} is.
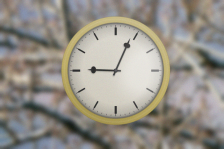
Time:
{"hour": 9, "minute": 4}
